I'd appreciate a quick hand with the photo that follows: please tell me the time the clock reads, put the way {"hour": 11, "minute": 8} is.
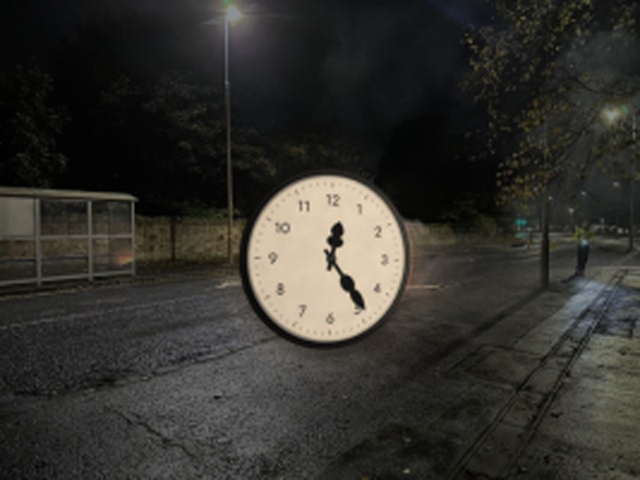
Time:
{"hour": 12, "minute": 24}
